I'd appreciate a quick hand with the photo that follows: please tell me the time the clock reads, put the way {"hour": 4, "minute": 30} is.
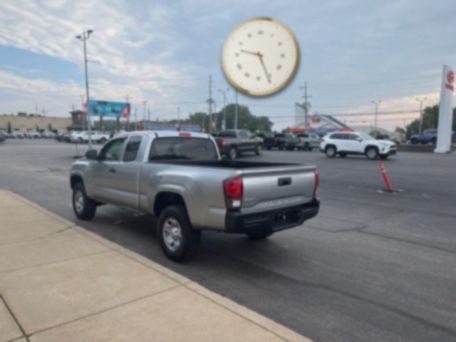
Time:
{"hour": 9, "minute": 26}
